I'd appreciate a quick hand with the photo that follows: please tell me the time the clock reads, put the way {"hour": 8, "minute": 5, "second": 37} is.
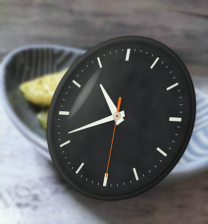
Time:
{"hour": 10, "minute": 41, "second": 30}
